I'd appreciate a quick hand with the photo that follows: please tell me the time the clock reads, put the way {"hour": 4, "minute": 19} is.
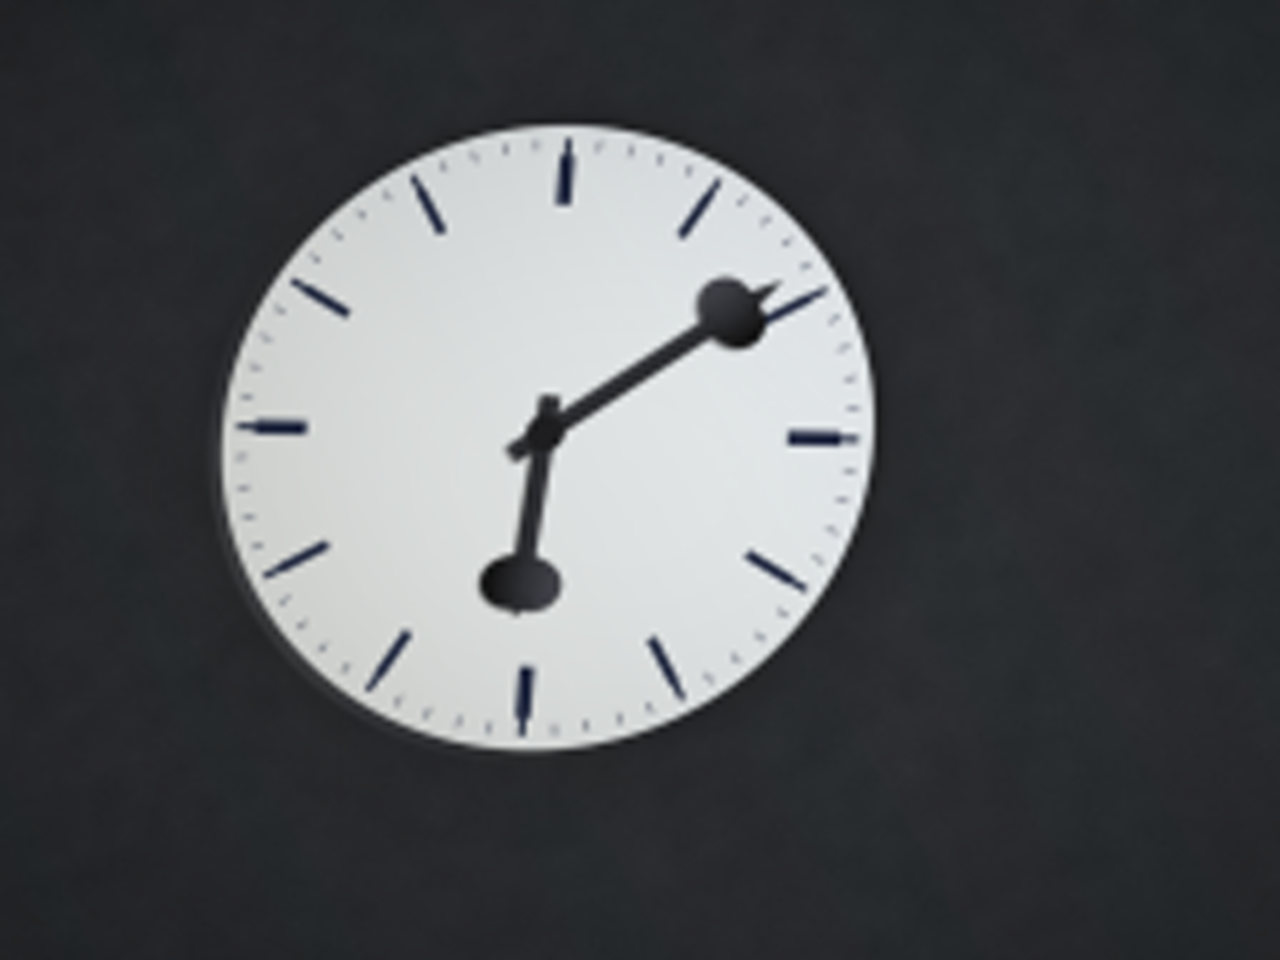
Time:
{"hour": 6, "minute": 9}
